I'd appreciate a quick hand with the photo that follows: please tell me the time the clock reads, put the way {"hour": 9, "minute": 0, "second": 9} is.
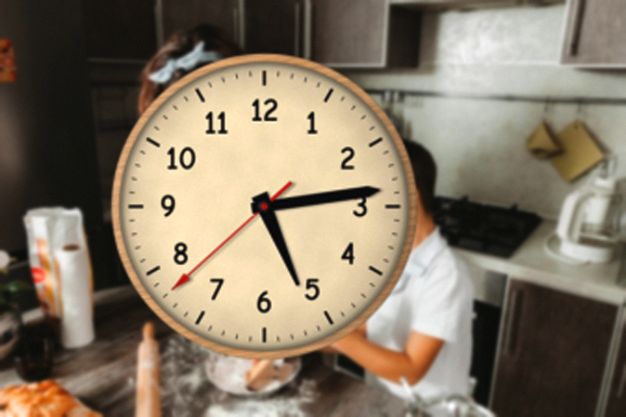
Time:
{"hour": 5, "minute": 13, "second": 38}
